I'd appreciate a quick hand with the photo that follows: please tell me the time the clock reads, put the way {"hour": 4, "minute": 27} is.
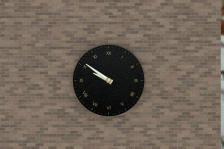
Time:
{"hour": 9, "minute": 51}
